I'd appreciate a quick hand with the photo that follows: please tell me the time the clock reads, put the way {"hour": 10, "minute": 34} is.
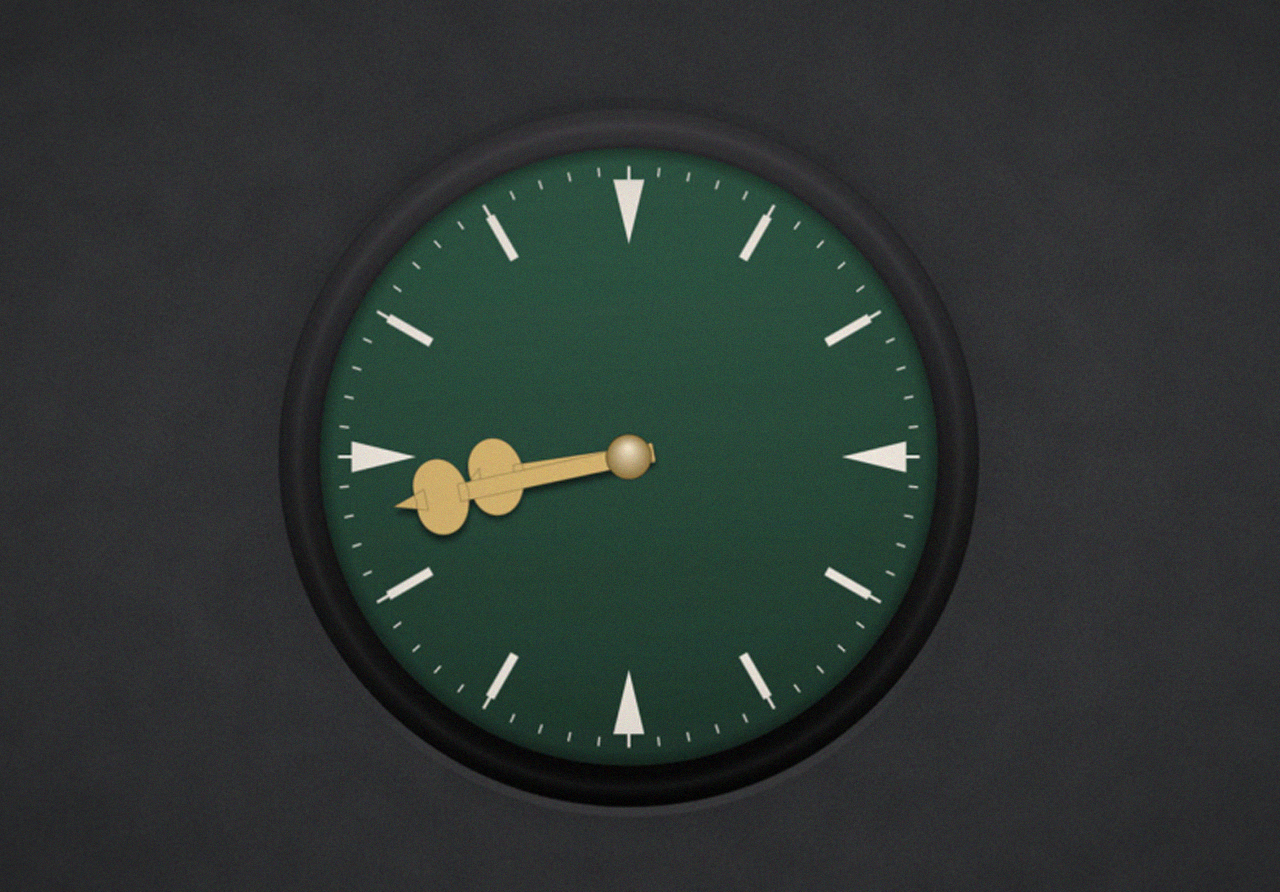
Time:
{"hour": 8, "minute": 43}
